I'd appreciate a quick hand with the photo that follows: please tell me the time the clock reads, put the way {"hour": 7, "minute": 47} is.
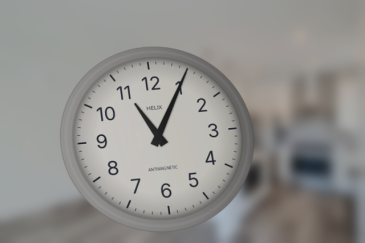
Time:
{"hour": 11, "minute": 5}
